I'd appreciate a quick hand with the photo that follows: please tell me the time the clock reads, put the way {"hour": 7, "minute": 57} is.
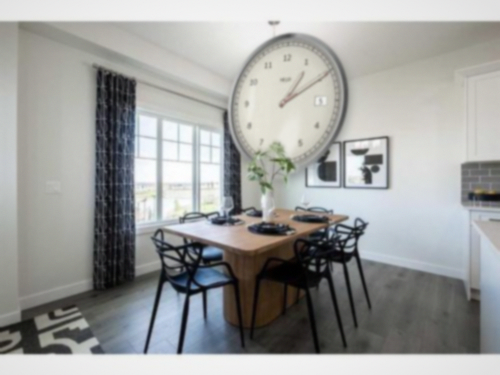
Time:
{"hour": 1, "minute": 10}
